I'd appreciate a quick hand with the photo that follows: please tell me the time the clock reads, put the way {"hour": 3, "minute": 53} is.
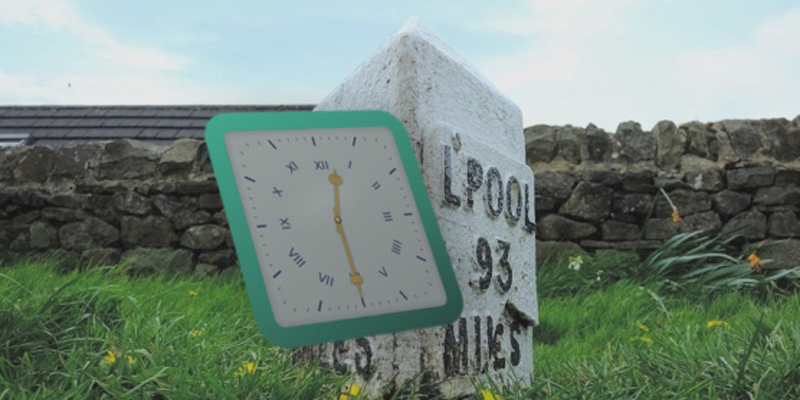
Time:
{"hour": 12, "minute": 30}
